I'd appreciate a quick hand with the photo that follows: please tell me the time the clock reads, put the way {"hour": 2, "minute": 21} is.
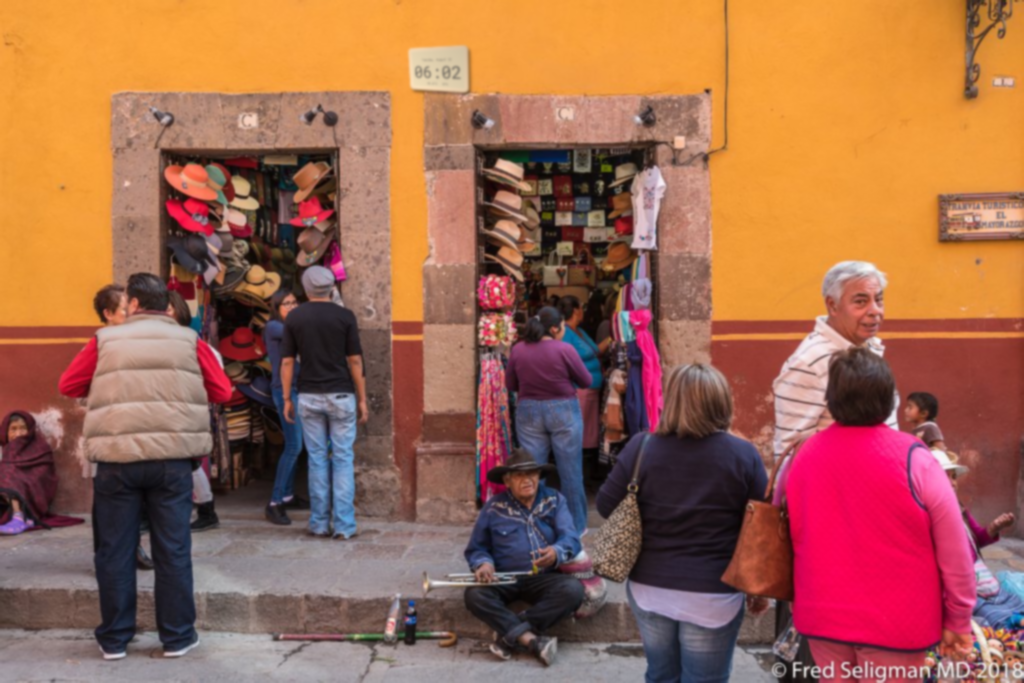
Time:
{"hour": 6, "minute": 2}
